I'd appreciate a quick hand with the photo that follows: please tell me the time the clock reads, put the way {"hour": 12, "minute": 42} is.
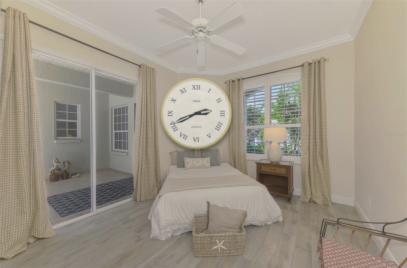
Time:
{"hour": 2, "minute": 41}
